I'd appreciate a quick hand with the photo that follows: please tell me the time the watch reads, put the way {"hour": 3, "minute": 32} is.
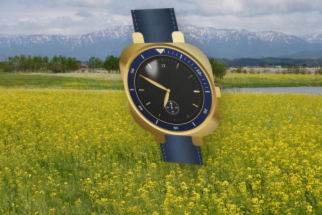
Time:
{"hour": 6, "minute": 50}
